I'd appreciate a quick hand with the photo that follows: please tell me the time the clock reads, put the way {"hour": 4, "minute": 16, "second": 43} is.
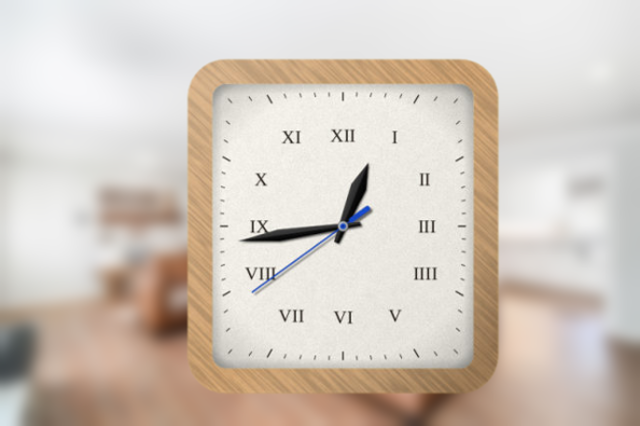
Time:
{"hour": 12, "minute": 43, "second": 39}
